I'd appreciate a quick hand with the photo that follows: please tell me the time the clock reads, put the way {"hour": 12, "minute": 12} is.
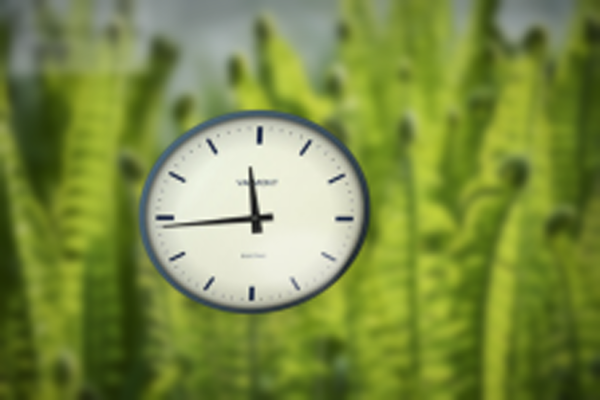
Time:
{"hour": 11, "minute": 44}
